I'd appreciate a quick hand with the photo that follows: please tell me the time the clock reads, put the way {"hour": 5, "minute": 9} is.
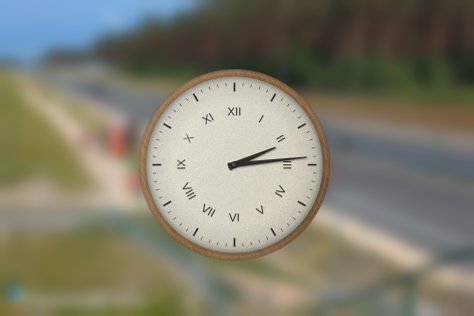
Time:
{"hour": 2, "minute": 14}
